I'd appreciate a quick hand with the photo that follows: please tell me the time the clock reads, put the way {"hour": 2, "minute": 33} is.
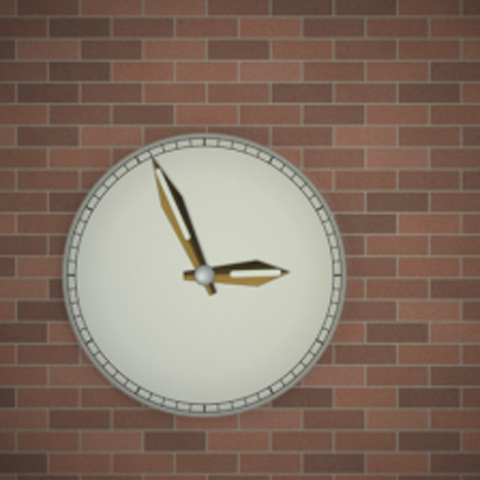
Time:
{"hour": 2, "minute": 56}
